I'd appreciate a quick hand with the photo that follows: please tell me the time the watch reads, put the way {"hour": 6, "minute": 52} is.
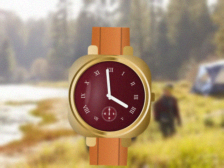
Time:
{"hour": 3, "minute": 59}
